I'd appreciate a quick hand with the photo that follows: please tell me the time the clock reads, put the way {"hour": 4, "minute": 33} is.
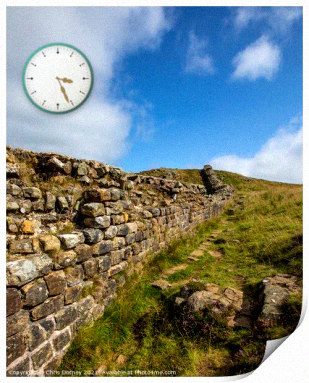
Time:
{"hour": 3, "minute": 26}
